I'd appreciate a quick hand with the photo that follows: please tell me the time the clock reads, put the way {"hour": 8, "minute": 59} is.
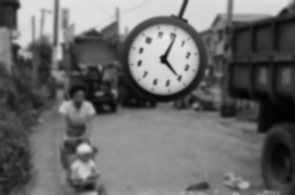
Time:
{"hour": 4, "minute": 1}
